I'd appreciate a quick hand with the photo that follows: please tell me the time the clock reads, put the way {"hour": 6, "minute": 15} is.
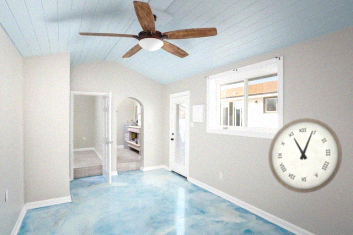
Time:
{"hour": 11, "minute": 4}
